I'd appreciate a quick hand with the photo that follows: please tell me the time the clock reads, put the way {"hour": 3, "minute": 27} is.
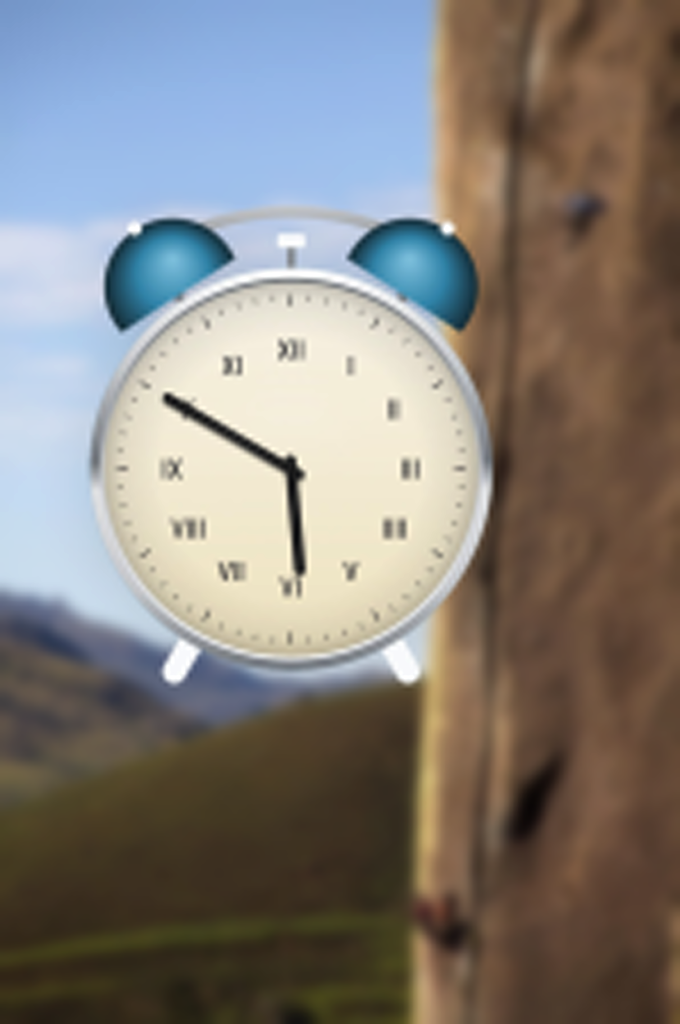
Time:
{"hour": 5, "minute": 50}
